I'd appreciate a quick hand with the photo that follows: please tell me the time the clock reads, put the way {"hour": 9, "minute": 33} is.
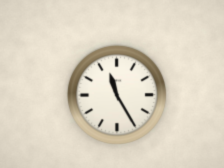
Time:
{"hour": 11, "minute": 25}
